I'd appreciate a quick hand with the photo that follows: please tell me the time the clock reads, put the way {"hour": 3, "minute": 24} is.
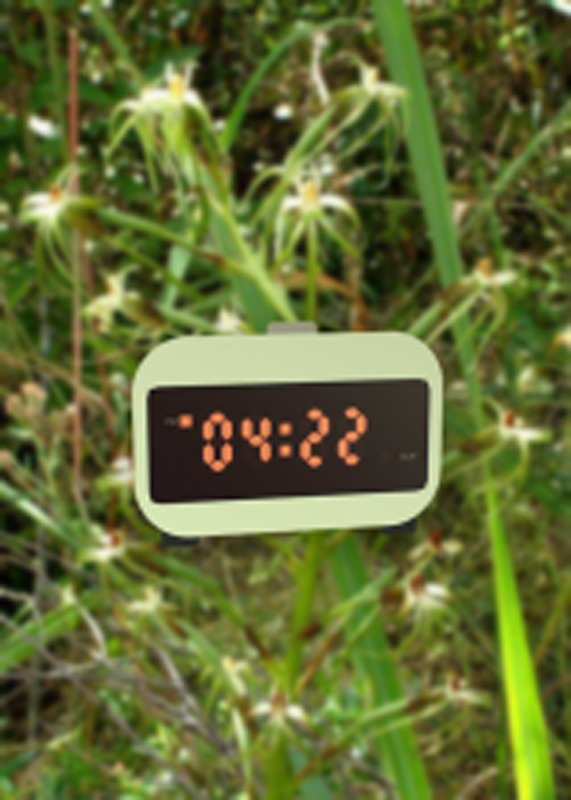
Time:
{"hour": 4, "minute": 22}
